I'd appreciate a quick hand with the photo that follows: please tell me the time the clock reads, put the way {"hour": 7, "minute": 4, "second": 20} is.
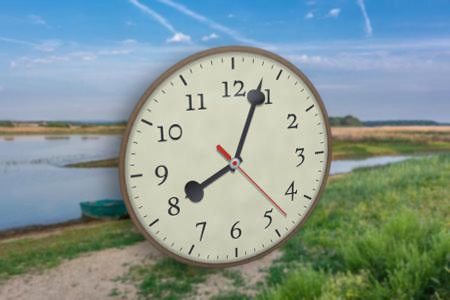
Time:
{"hour": 8, "minute": 3, "second": 23}
